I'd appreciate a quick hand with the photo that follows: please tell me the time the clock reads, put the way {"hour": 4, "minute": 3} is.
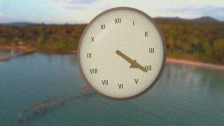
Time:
{"hour": 4, "minute": 21}
